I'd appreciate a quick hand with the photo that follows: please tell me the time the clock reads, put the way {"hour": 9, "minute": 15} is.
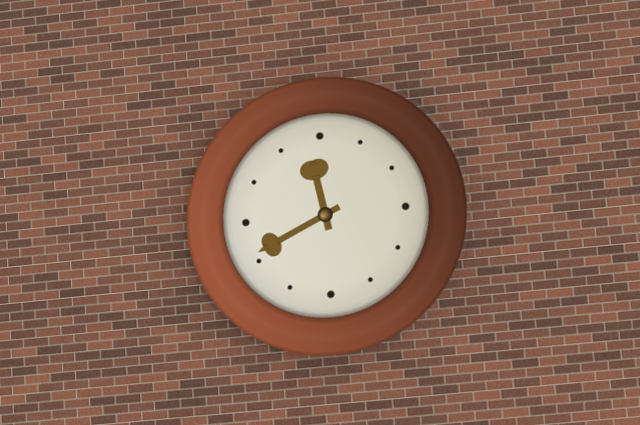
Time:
{"hour": 11, "minute": 41}
